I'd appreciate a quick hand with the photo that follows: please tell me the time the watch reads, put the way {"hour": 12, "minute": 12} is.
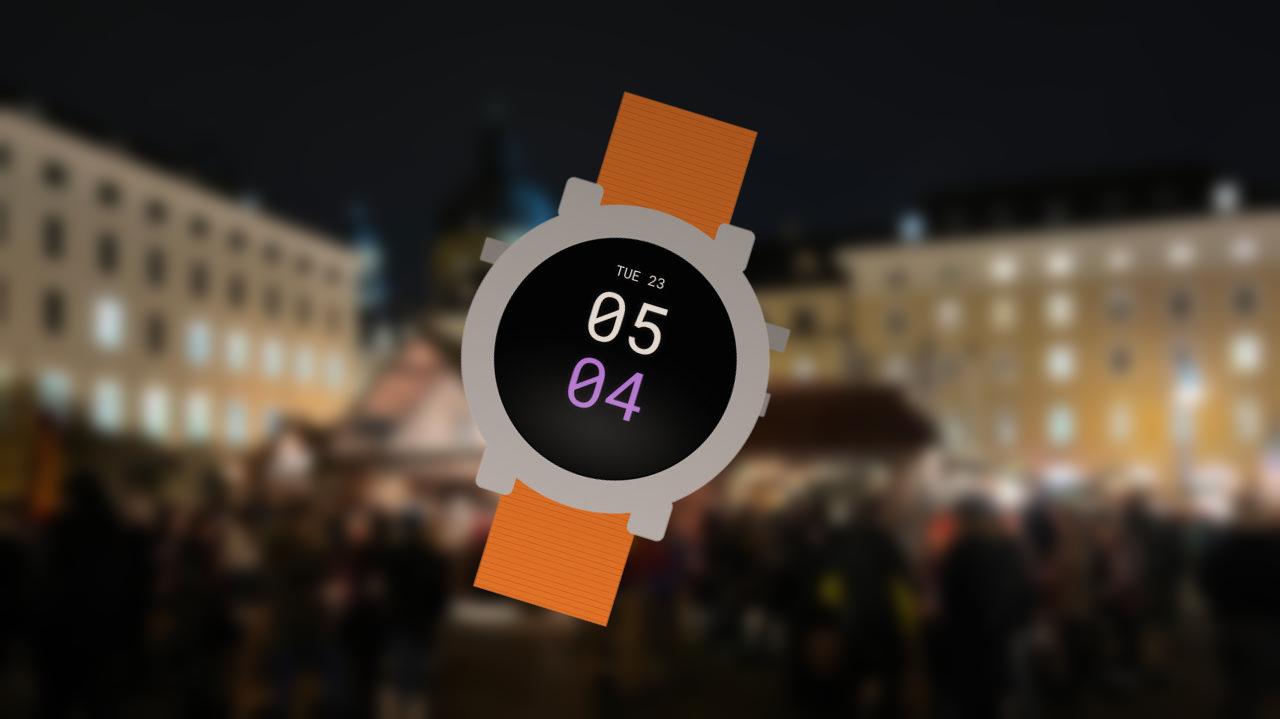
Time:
{"hour": 5, "minute": 4}
